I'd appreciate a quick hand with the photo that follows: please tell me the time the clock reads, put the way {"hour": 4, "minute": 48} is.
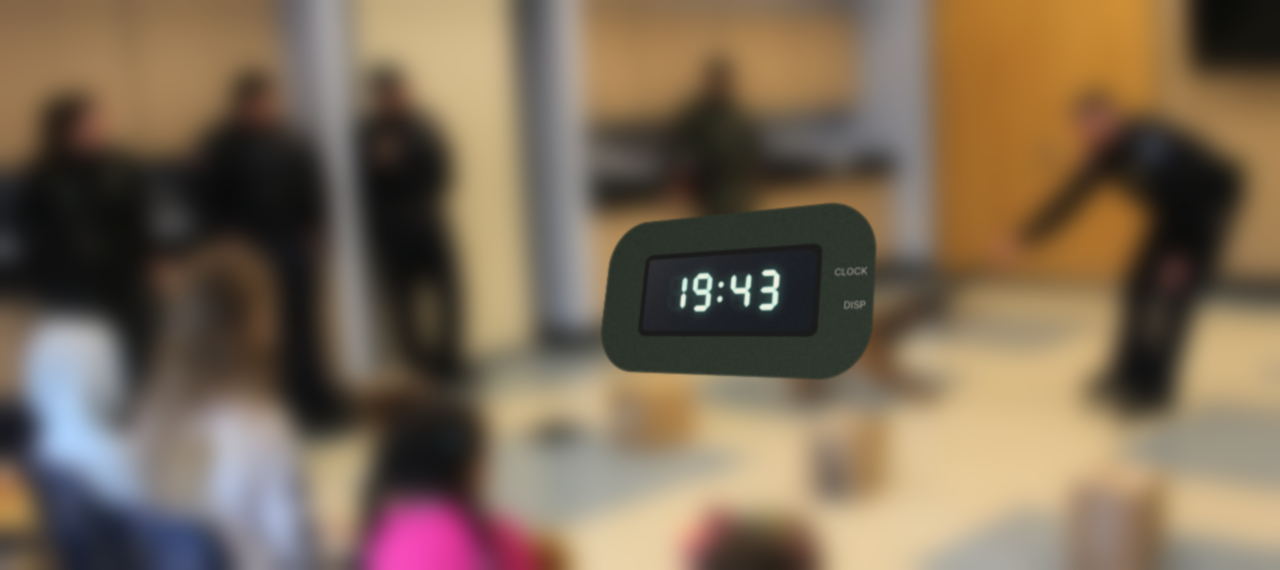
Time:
{"hour": 19, "minute": 43}
